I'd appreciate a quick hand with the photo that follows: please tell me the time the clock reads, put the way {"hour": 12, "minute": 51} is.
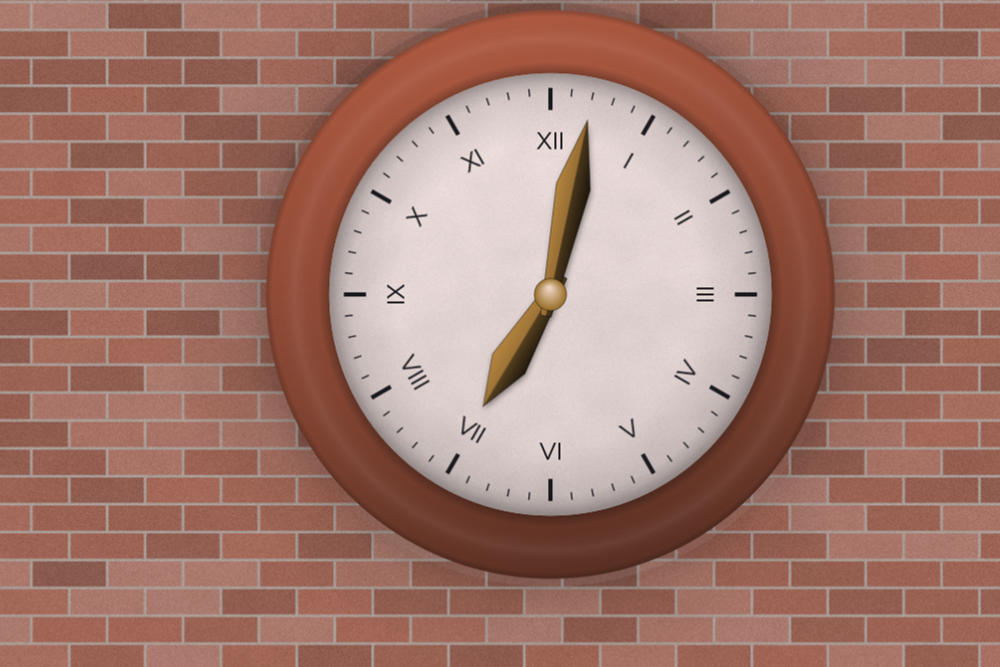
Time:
{"hour": 7, "minute": 2}
